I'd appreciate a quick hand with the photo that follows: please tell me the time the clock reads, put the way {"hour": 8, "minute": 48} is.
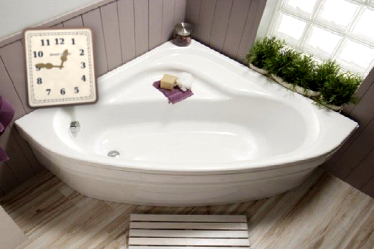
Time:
{"hour": 12, "minute": 46}
